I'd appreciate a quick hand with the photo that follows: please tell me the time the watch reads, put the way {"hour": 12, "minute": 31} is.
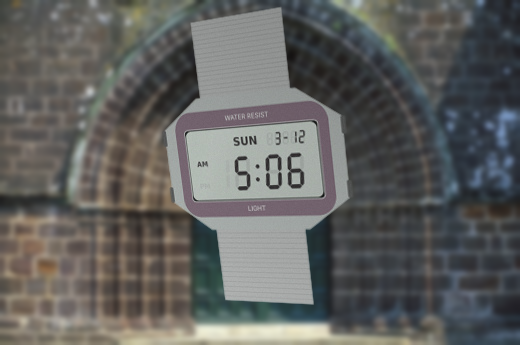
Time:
{"hour": 5, "minute": 6}
